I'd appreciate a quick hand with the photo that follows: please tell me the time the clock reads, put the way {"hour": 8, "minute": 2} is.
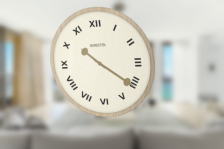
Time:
{"hour": 10, "minute": 21}
